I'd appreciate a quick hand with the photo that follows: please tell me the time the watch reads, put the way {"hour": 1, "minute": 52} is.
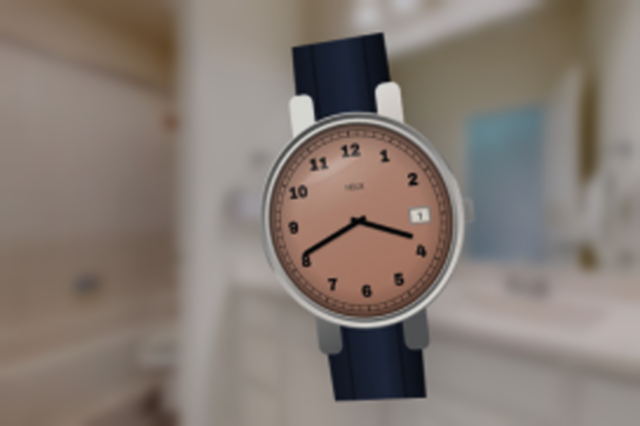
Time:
{"hour": 3, "minute": 41}
